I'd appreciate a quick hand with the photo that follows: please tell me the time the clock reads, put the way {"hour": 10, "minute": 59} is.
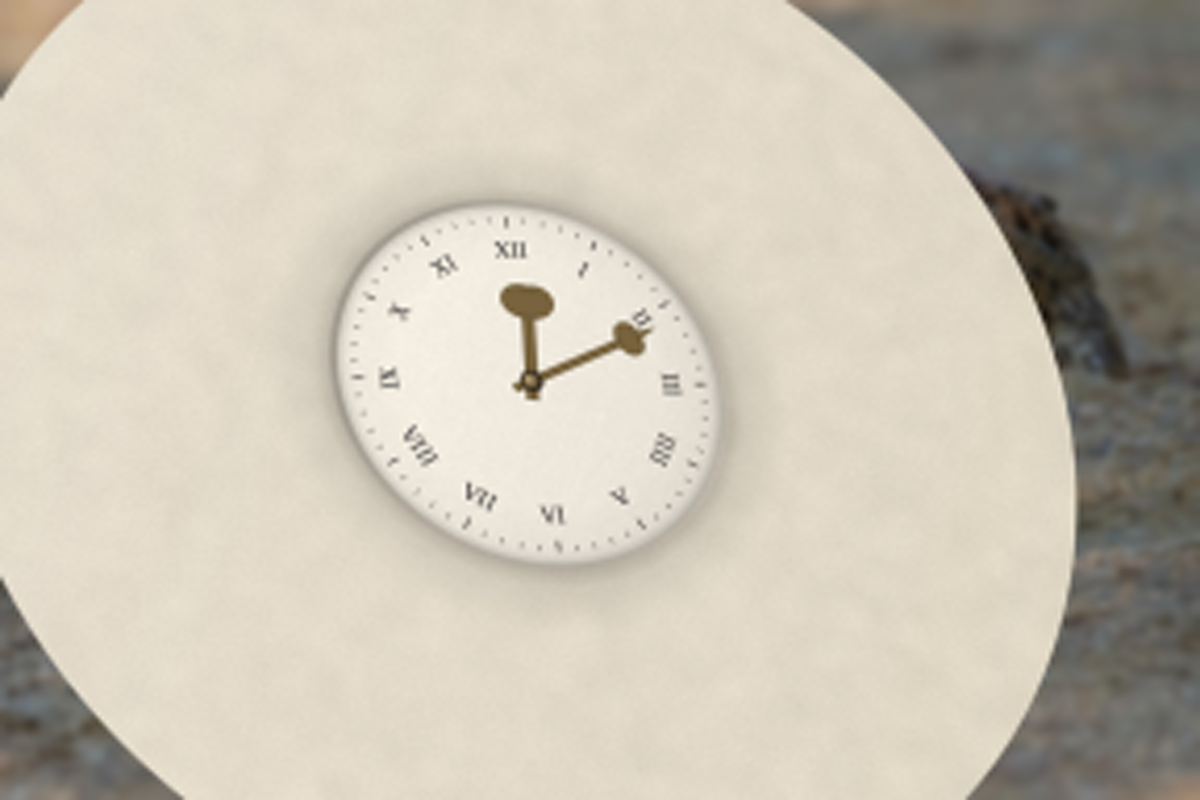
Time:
{"hour": 12, "minute": 11}
